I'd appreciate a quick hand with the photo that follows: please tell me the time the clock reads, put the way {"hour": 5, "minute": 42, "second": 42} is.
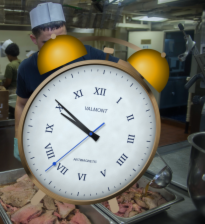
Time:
{"hour": 9, "minute": 50, "second": 37}
